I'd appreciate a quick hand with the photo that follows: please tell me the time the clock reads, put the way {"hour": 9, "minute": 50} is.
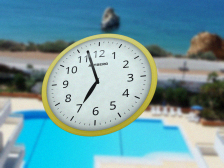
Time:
{"hour": 6, "minute": 57}
